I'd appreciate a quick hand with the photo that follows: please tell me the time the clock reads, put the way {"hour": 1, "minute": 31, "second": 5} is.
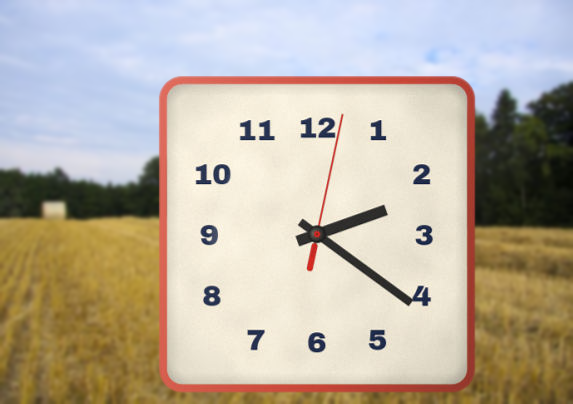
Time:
{"hour": 2, "minute": 21, "second": 2}
